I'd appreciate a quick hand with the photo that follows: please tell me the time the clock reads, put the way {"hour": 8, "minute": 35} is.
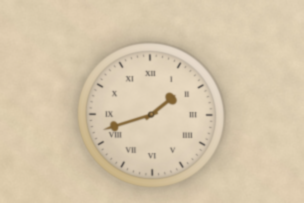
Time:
{"hour": 1, "minute": 42}
